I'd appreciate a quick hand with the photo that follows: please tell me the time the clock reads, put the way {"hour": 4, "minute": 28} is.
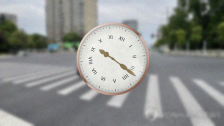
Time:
{"hour": 9, "minute": 17}
